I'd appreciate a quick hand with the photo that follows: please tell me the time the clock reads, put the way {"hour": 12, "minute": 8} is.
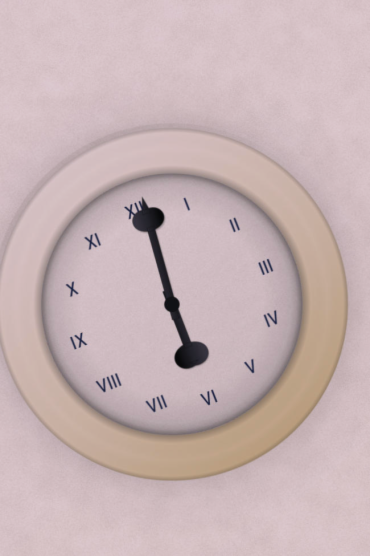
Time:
{"hour": 6, "minute": 1}
